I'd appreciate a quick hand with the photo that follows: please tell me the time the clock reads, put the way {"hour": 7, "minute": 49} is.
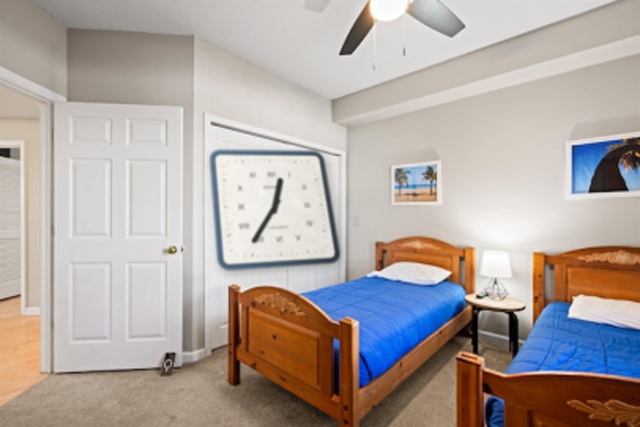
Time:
{"hour": 12, "minute": 36}
